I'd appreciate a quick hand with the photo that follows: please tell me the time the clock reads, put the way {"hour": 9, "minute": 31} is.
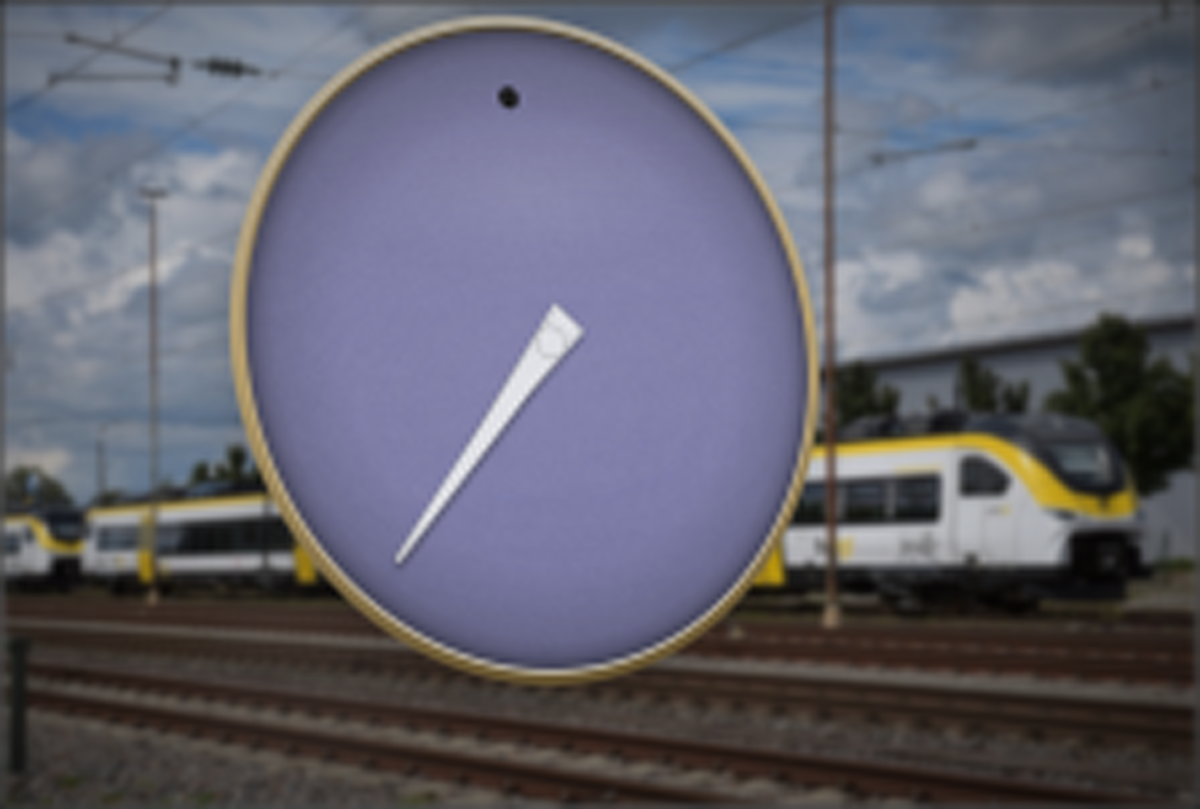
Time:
{"hour": 7, "minute": 38}
